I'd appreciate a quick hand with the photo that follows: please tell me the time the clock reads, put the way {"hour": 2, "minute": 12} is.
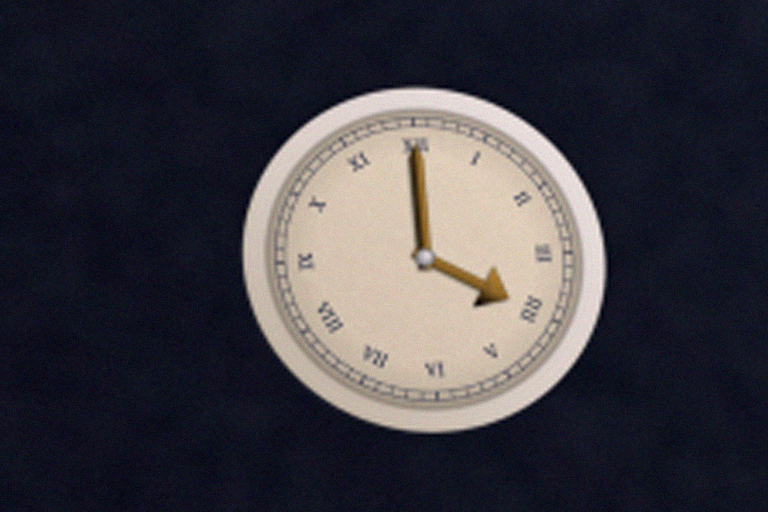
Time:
{"hour": 4, "minute": 0}
